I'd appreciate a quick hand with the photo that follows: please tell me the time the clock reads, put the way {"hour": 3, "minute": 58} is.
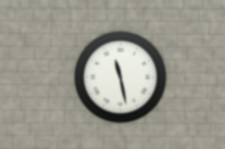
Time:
{"hour": 11, "minute": 28}
